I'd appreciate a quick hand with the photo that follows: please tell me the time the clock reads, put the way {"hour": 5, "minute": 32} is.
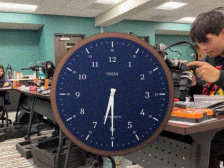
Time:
{"hour": 6, "minute": 30}
